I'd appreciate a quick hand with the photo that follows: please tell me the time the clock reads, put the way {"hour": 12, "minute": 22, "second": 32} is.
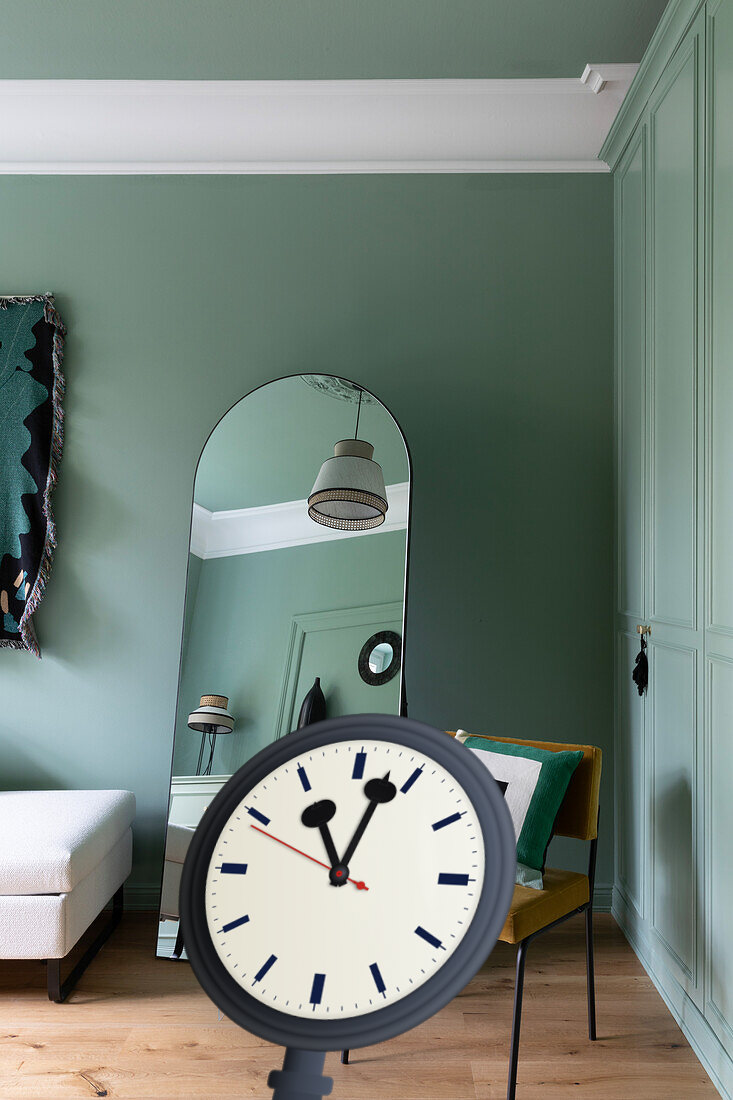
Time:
{"hour": 11, "minute": 2, "second": 49}
